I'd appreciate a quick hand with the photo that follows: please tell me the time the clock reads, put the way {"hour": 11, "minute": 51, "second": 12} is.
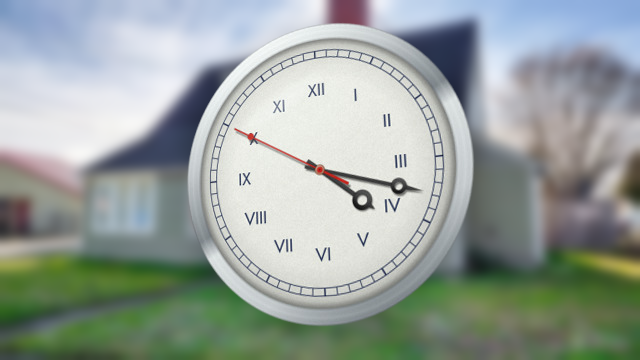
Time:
{"hour": 4, "minute": 17, "second": 50}
